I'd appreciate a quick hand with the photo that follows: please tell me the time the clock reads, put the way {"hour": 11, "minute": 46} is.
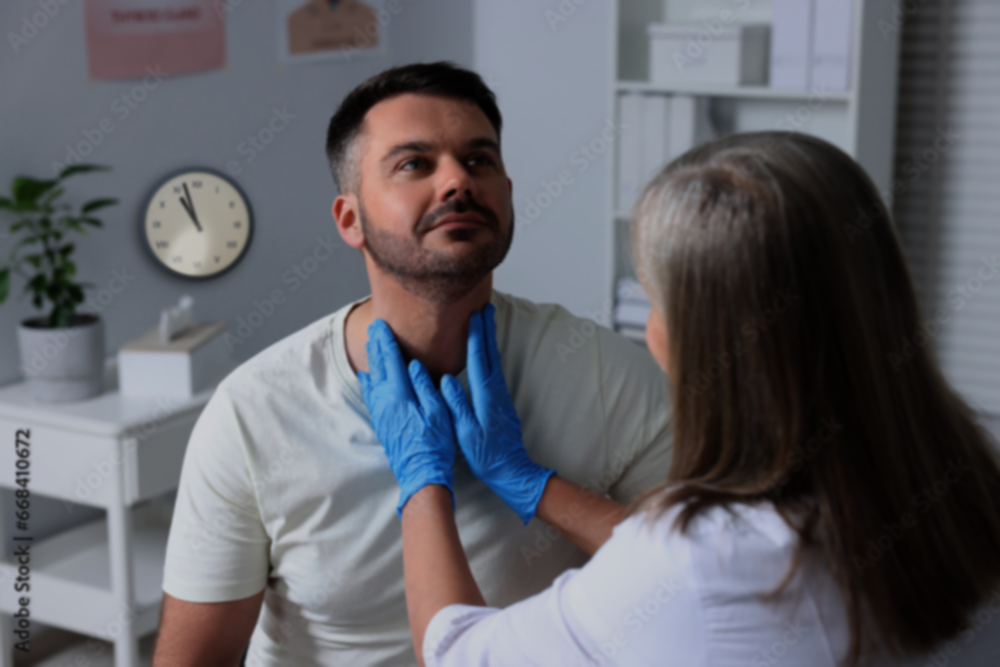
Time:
{"hour": 10, "minute": 57}
